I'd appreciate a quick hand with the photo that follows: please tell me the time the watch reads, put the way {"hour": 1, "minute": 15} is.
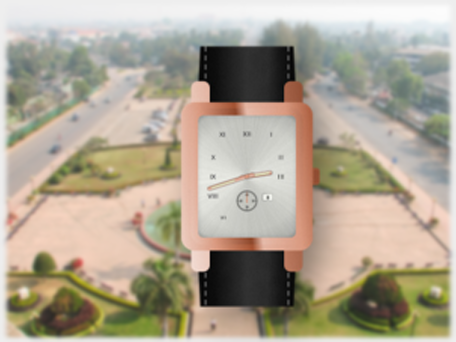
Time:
{"hour": 2, "minute": 42}
